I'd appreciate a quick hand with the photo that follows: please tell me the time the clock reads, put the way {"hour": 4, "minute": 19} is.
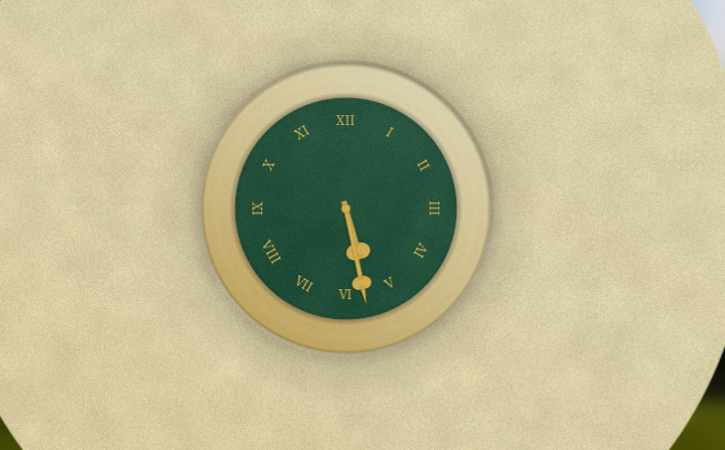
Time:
{"hour": 5, "minute": 28}
